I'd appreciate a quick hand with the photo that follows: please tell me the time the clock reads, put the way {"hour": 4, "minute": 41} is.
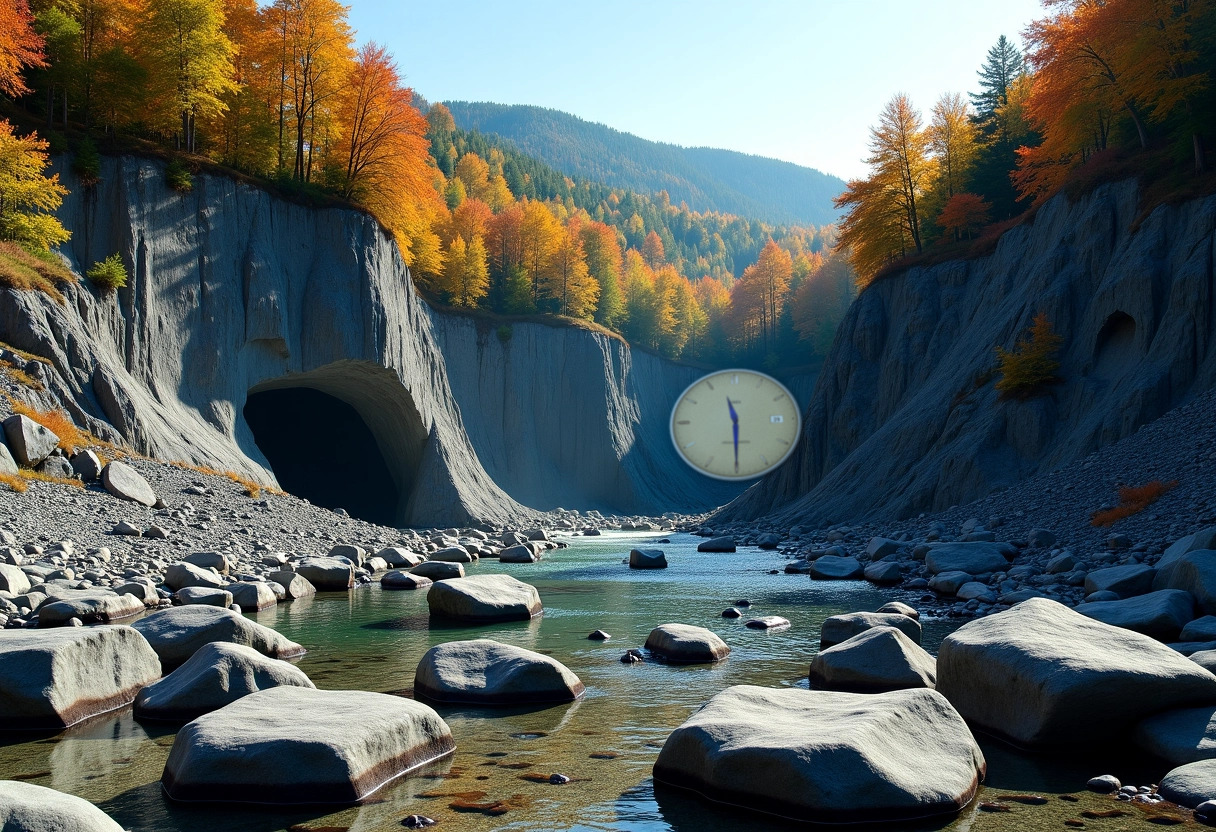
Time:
{"hour": 11, "minute": 30}
